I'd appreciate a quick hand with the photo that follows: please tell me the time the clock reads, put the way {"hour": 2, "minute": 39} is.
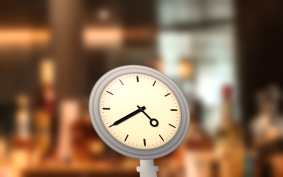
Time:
{"hour": 4, "minute": 40}
